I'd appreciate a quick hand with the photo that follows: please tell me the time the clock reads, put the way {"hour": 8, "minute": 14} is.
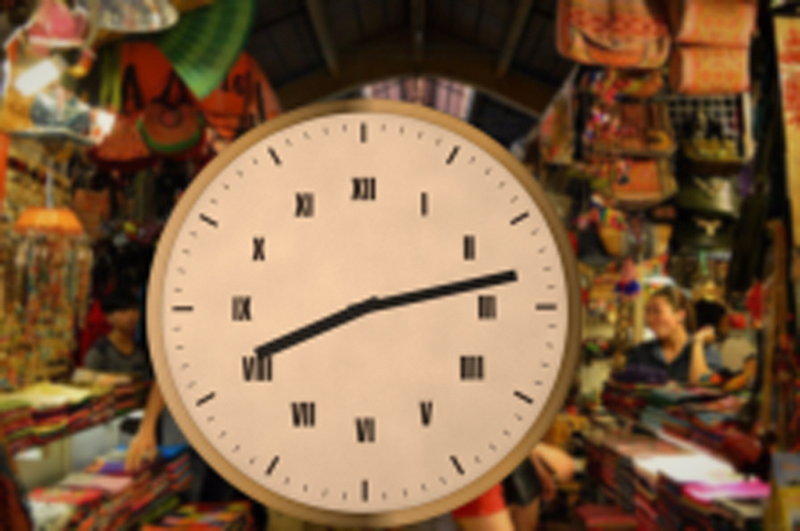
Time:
{"hour": 8, "minute": 13}
